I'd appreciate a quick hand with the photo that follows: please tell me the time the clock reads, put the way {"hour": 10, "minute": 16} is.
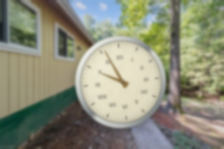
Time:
{"hour": 9, "minute": 56}
